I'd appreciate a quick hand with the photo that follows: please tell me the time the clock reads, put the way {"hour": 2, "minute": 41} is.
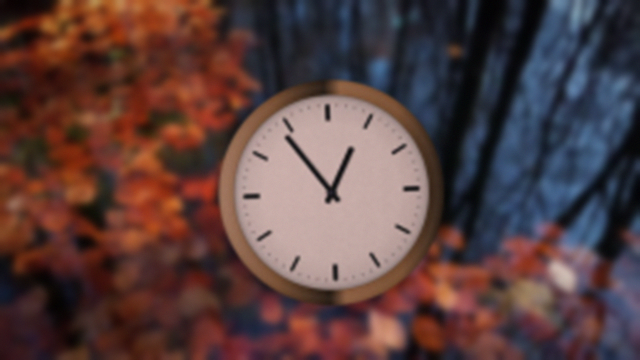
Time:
{"hour": 12, "minute": 54}
